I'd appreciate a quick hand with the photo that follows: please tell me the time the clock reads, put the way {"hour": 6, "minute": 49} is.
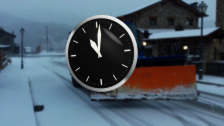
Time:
{"hour": 11, "minute": 1}
